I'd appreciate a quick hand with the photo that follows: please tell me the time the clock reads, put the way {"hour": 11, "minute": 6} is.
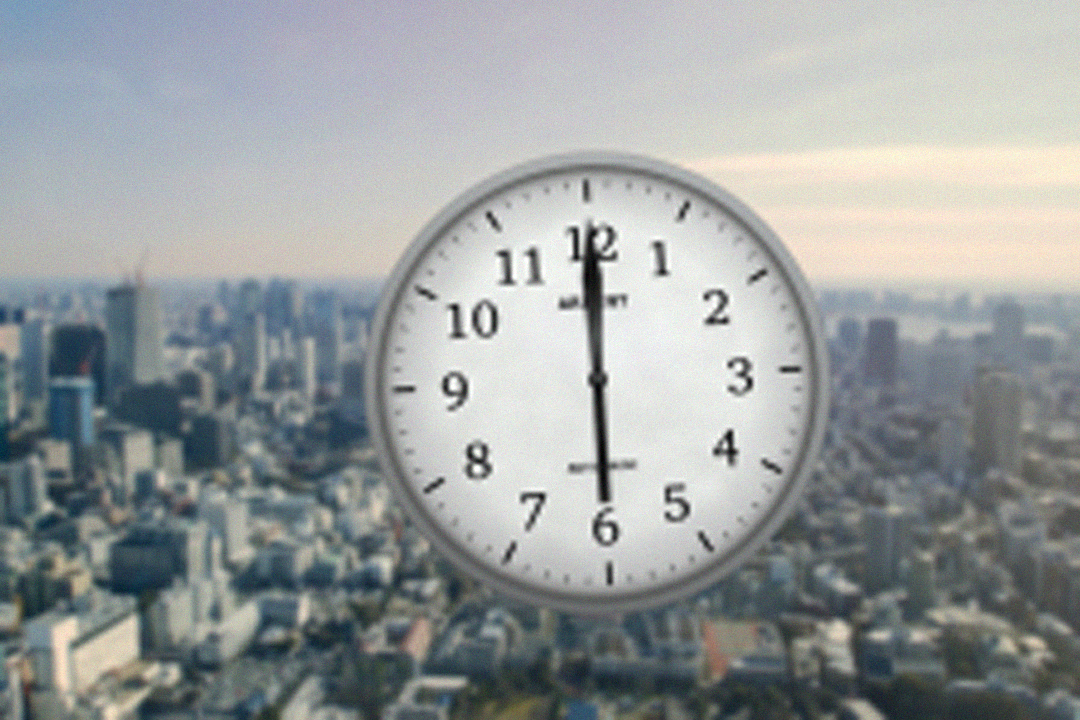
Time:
{"hour": 6, "minute": 0}
